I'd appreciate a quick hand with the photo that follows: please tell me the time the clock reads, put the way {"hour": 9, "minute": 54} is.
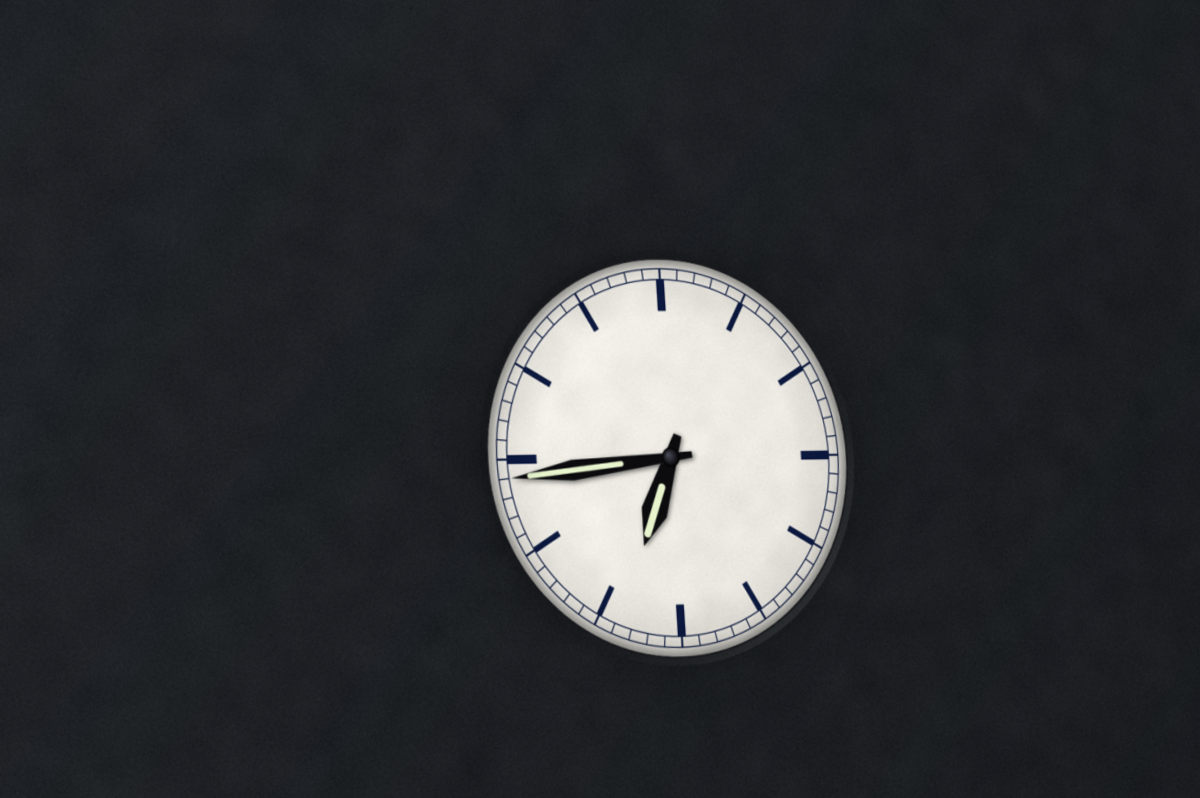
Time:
{"hour": 6, "minute": 44}
